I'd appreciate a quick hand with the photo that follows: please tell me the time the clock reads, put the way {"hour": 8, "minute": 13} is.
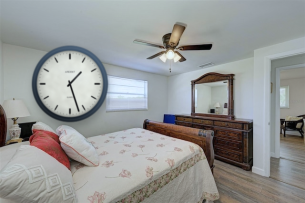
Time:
{"hour": 1, "minute": 27}
